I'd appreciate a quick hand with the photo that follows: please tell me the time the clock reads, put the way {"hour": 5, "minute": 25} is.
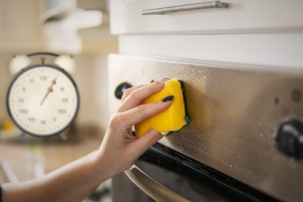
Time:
{"hour": 1, "minute": 5}
